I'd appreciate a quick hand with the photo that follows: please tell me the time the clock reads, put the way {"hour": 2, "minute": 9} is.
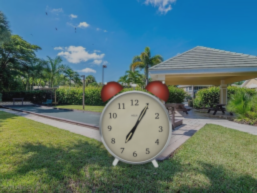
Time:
{"hour": 7, "minute": 5}
